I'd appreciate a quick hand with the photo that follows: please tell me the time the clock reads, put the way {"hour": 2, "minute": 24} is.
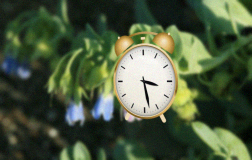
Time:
{"hour": 3, "minute": 28}
